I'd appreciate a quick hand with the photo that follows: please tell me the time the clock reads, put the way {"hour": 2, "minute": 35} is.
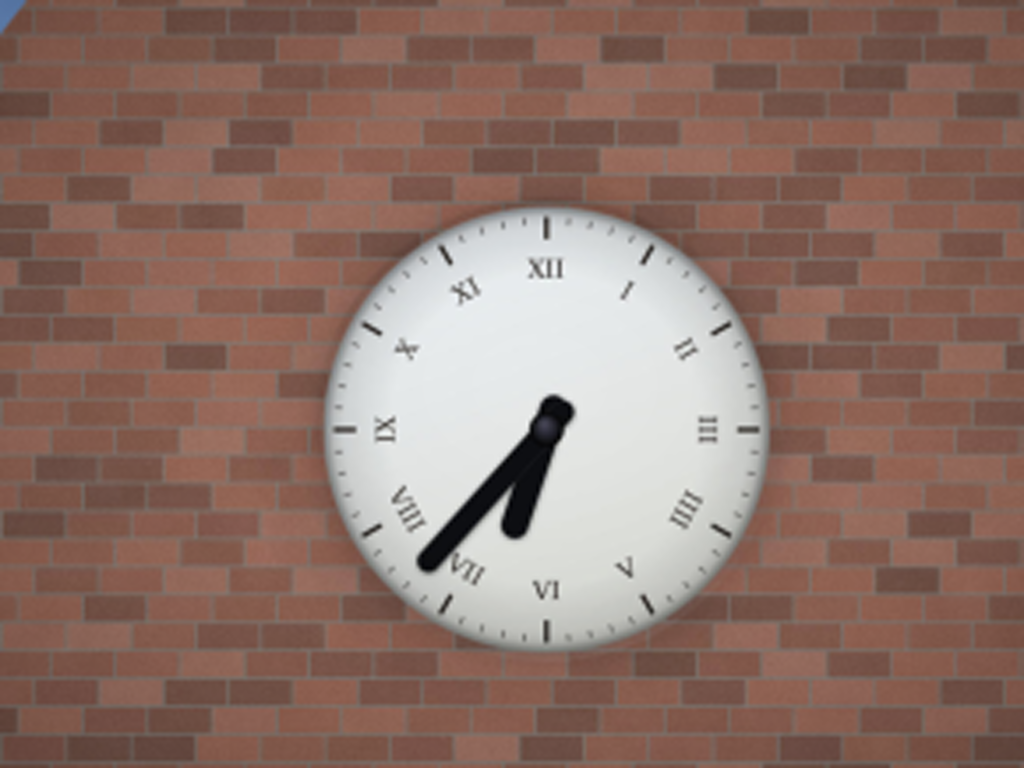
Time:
{"hour": 6, "minute": 37}
